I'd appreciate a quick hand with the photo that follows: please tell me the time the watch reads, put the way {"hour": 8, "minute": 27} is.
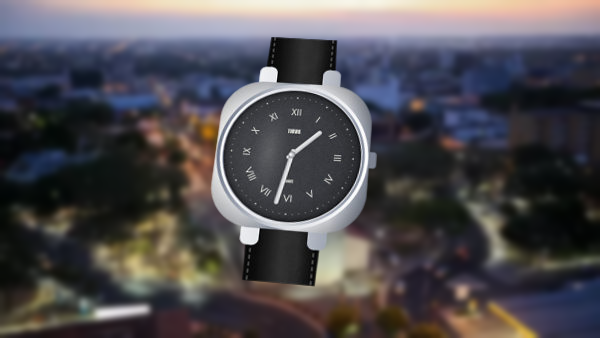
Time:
{"hour": 1, "minute": 32}
